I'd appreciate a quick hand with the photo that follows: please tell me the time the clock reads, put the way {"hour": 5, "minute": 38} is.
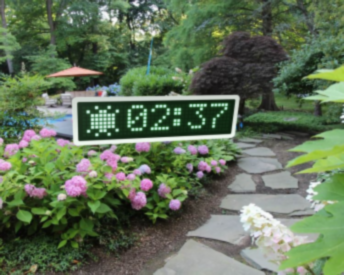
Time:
{"hour": 2, "minute": 37}
